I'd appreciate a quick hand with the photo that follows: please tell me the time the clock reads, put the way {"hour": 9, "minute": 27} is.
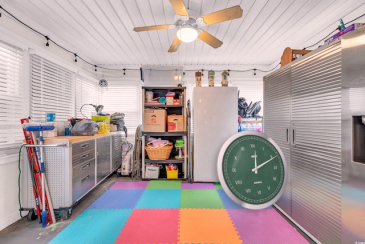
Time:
{"hour": 12, "minute": 11}
